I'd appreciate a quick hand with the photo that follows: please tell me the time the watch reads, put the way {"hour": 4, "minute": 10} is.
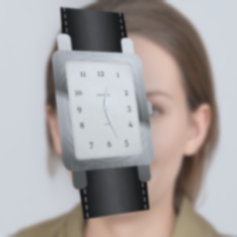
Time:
{"hour": 12, "minute": 27}
